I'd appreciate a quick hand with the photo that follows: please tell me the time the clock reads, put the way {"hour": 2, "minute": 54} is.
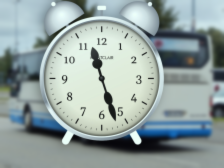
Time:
{"hour": 11, "minute": 27}
